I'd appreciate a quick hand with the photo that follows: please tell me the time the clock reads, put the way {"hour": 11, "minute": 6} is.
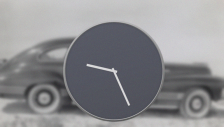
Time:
{"hour": 9, "minute": 26}
